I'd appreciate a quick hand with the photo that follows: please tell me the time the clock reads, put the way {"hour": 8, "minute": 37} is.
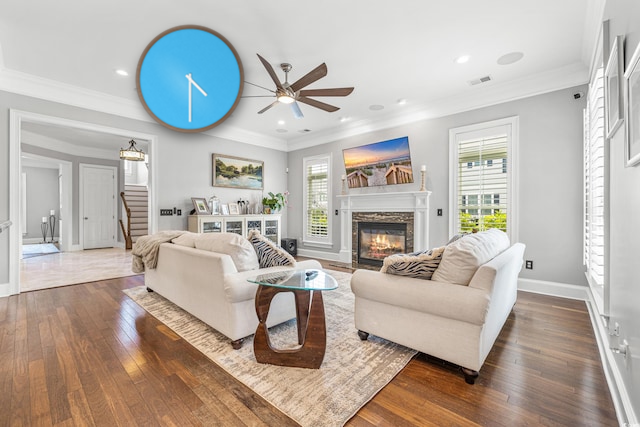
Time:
{"hour": 4, "minute": 30}
